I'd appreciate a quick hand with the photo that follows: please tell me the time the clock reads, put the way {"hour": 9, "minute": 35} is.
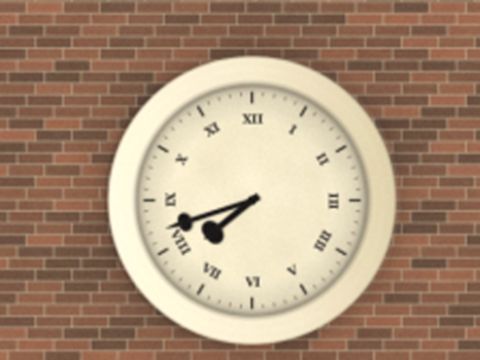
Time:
{"hour": 7, "minute": 42}
